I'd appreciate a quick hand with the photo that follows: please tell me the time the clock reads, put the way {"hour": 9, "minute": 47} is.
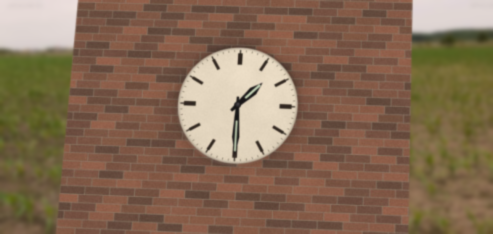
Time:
{"hour": 1, "minute": 30}
